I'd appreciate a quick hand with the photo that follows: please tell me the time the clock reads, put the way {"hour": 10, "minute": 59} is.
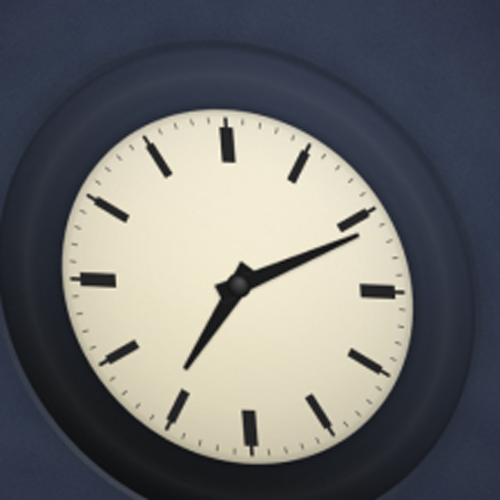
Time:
{"hour": 7, "minute": 11}
